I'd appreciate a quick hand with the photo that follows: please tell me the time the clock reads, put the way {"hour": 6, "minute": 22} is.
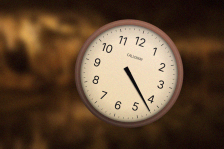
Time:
{"hour": 4, "minute": 22}
